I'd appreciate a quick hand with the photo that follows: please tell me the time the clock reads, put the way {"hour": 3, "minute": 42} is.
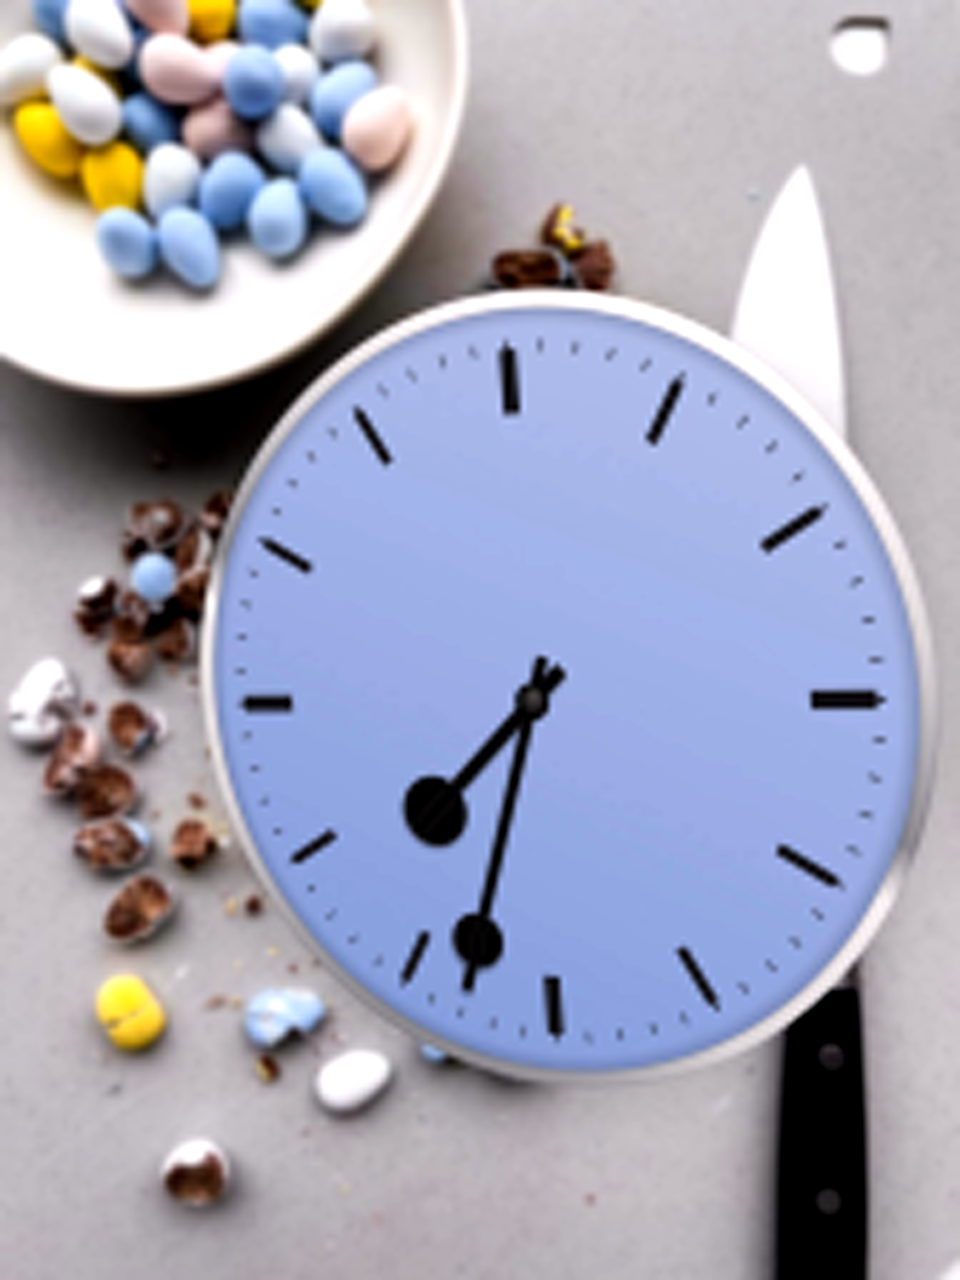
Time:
{"hour": 7, "minute": 33}
